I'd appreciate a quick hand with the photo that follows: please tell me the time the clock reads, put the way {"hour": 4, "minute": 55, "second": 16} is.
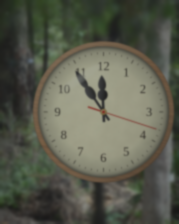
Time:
{"hour": 11, "minute": 54, "second": 18}
